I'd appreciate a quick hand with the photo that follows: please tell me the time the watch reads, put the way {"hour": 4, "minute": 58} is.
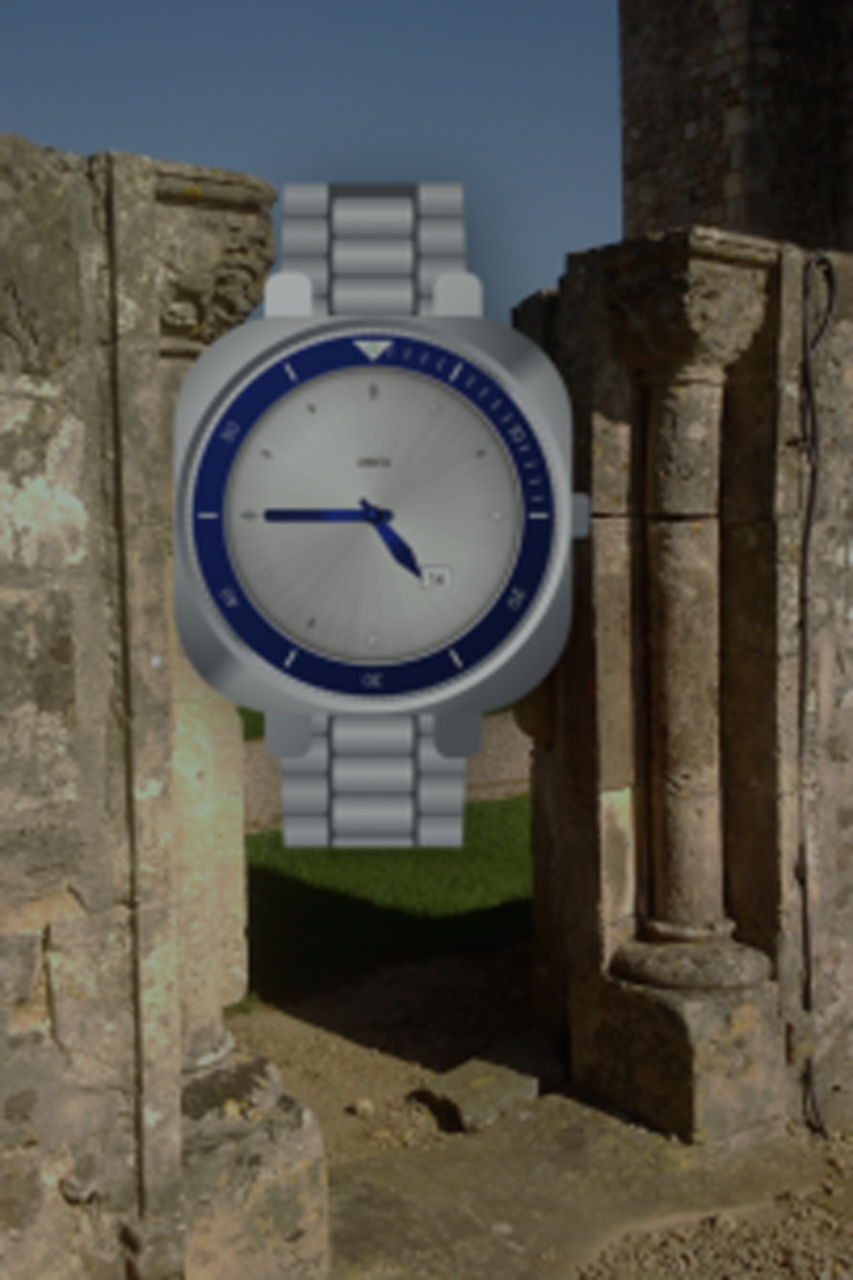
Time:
{"hour": 4, "minute": 45}
